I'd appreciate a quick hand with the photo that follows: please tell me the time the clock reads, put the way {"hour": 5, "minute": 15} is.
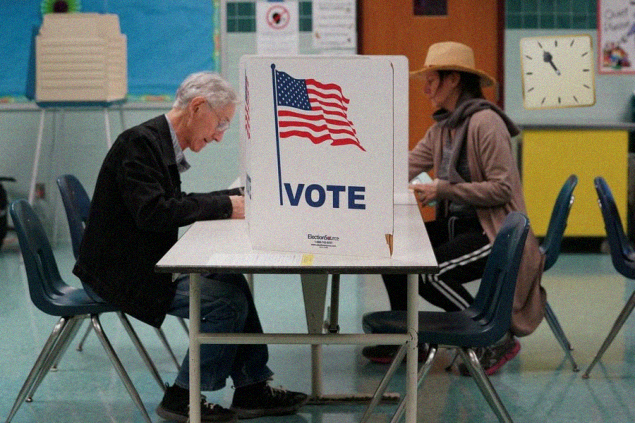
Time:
{"hour": 10, "minute": 55}
